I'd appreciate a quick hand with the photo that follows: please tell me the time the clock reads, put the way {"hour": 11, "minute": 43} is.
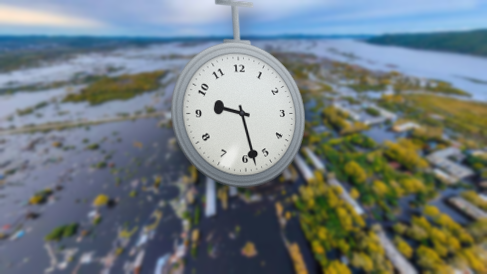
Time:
{"hour": 9, "minute": 28}
